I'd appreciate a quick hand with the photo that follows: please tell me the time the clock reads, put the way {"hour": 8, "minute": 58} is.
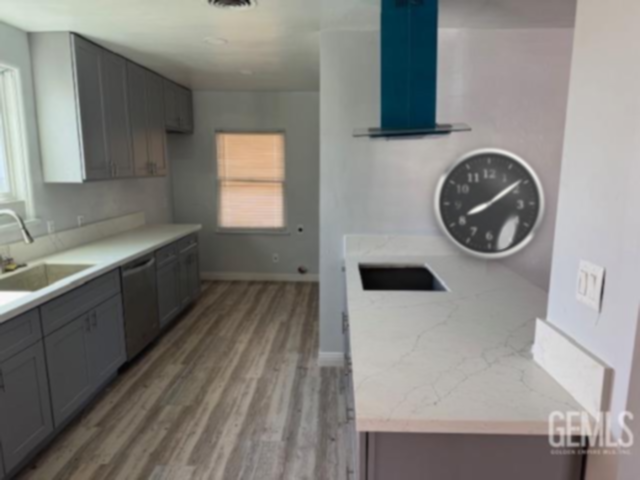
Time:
{"hour": 8, "minute": 9}
